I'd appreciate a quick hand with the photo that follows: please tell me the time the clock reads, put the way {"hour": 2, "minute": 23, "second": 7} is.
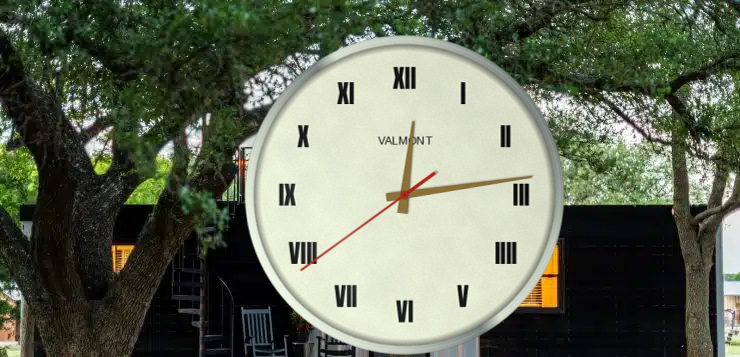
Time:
{"hour": 12, "minute": 13, "second": 39}
